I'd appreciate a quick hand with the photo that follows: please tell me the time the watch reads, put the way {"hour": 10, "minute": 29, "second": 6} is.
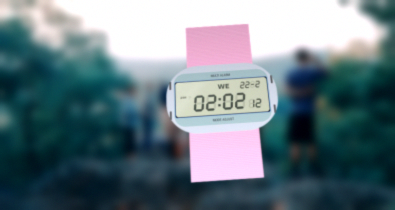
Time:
{"hour": 2, "minute": 2, "second": 12}
